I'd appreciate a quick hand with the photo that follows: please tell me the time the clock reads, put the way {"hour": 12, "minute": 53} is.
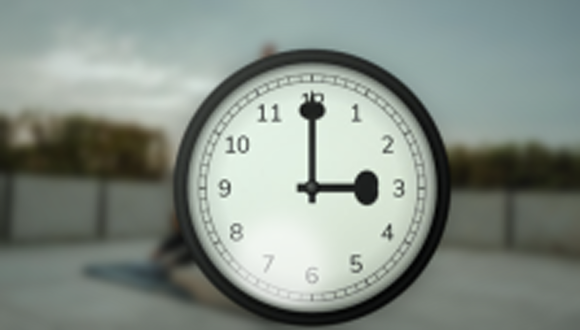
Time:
{"hour": 3, "minute": 0}
